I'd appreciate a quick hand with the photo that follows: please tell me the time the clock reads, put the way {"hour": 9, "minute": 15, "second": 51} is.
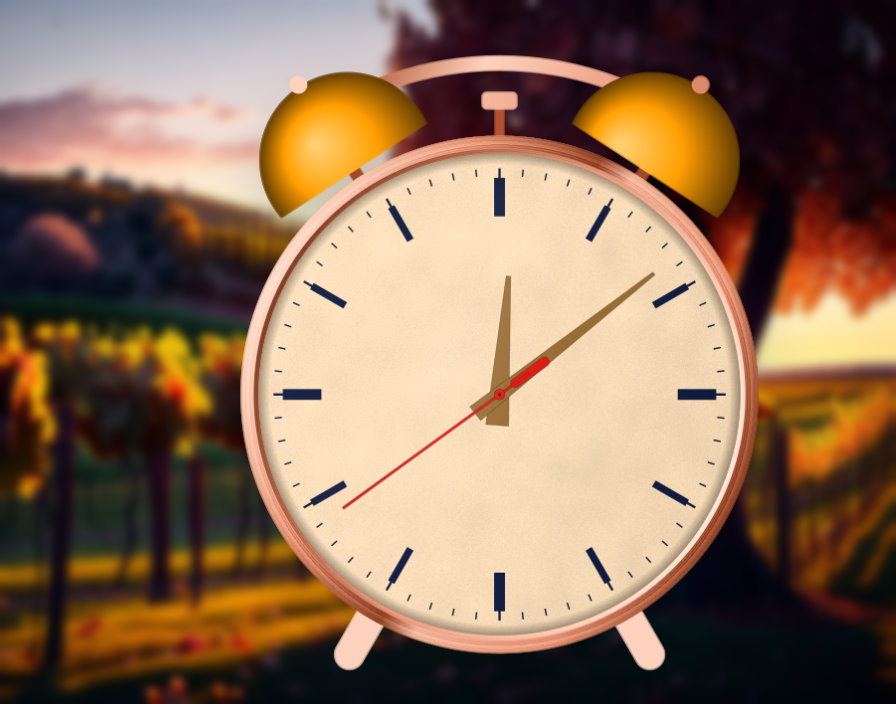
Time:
{"hour": 12, "minute": 8, "second": 39}
